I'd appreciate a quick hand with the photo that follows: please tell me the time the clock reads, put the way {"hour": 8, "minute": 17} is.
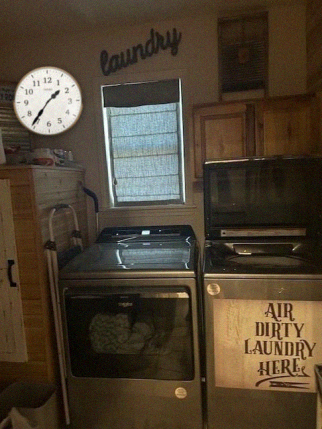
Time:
{"hour": 1, "minute": 36}
